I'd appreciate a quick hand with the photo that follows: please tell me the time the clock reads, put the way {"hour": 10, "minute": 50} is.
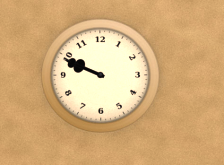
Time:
{"hour": 9, "minute": 49}
